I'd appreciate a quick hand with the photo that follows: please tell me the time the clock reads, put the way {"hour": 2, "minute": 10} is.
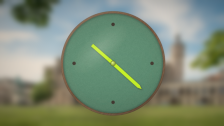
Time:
{"hour": 10, "minute": 22}
